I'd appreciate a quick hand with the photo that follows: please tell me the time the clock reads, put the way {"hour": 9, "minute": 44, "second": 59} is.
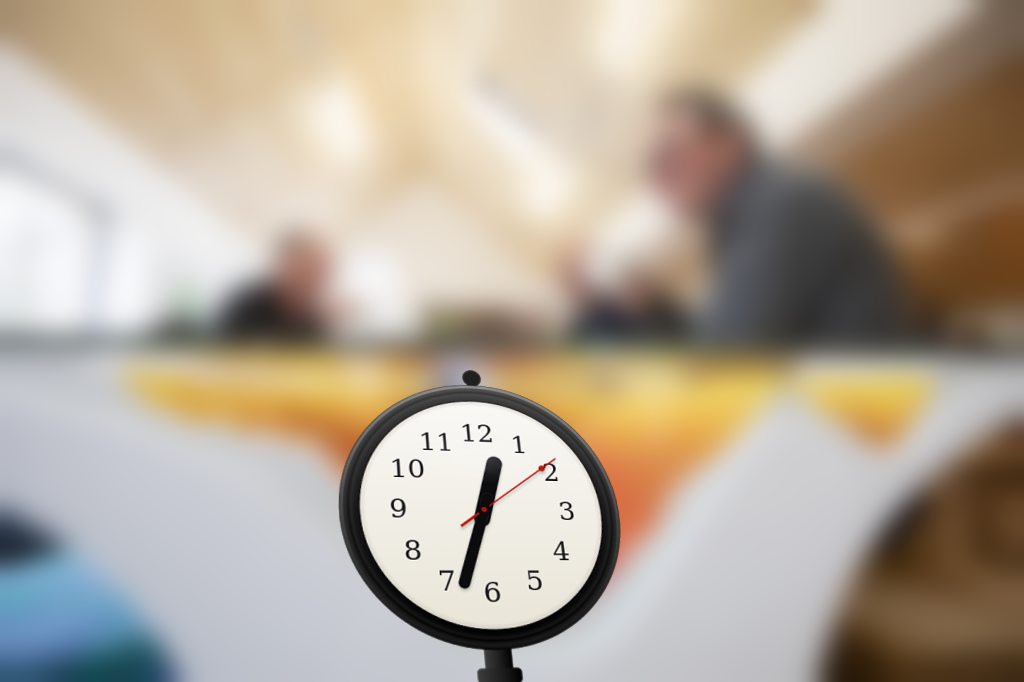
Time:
{"hour": 12, "minute": 33, "second": 9}
